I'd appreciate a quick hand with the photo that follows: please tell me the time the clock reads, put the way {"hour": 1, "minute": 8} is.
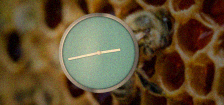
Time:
{"hour": 2, "minute": 43}
